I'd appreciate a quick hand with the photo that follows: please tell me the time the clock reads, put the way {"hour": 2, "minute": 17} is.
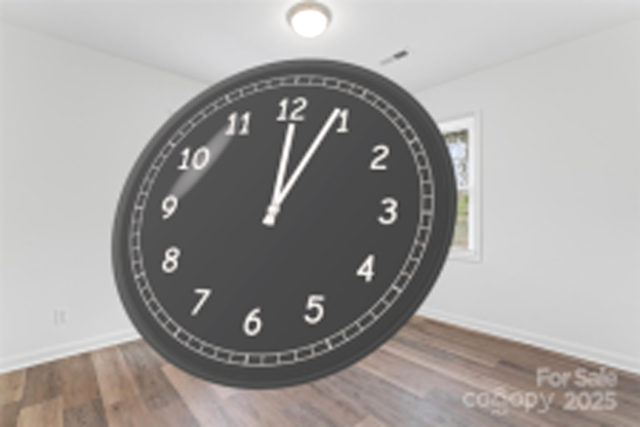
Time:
{"hour": 12, "minute": 4}
